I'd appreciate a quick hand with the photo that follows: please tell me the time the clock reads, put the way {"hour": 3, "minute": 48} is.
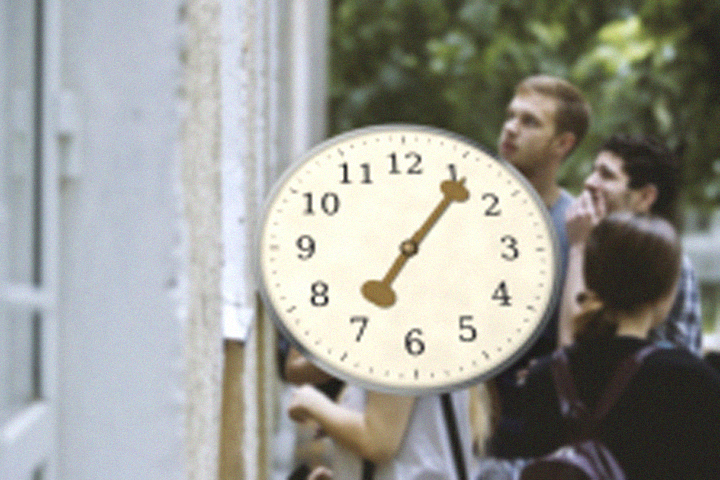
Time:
{"hour": 7, "minute": 6}
